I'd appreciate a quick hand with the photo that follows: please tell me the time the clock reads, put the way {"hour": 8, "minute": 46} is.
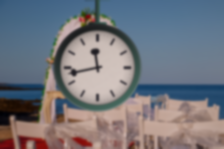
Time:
{"hour": 11, "minute": 43}
